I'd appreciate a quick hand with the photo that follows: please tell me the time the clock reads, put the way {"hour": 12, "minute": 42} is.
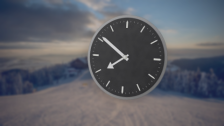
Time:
{"hour": 7, "minute": 51}
